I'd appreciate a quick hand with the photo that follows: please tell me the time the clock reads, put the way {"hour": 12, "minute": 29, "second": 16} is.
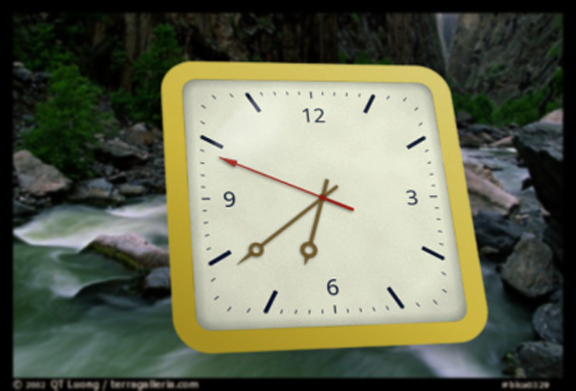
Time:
{"hour": 6, "minute": 38, "second": 49}
